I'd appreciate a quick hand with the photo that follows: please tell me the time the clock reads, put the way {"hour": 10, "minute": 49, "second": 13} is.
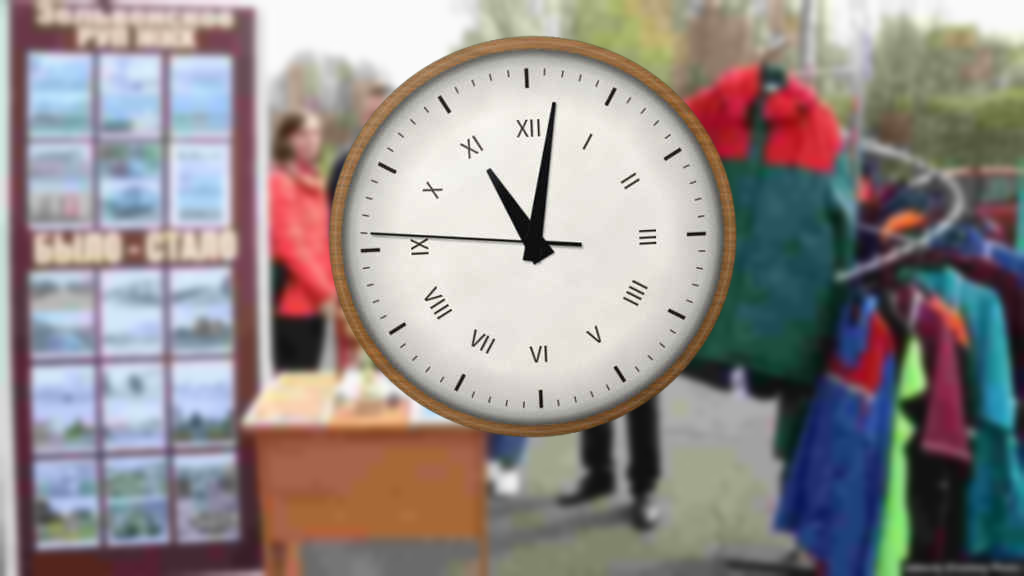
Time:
{"hour": 11, "minute": 1, "second": 46}
